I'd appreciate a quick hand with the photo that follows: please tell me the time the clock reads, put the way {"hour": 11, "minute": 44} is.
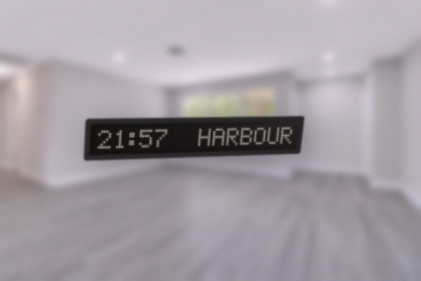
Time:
{"hour": 21, "minute": 57}
